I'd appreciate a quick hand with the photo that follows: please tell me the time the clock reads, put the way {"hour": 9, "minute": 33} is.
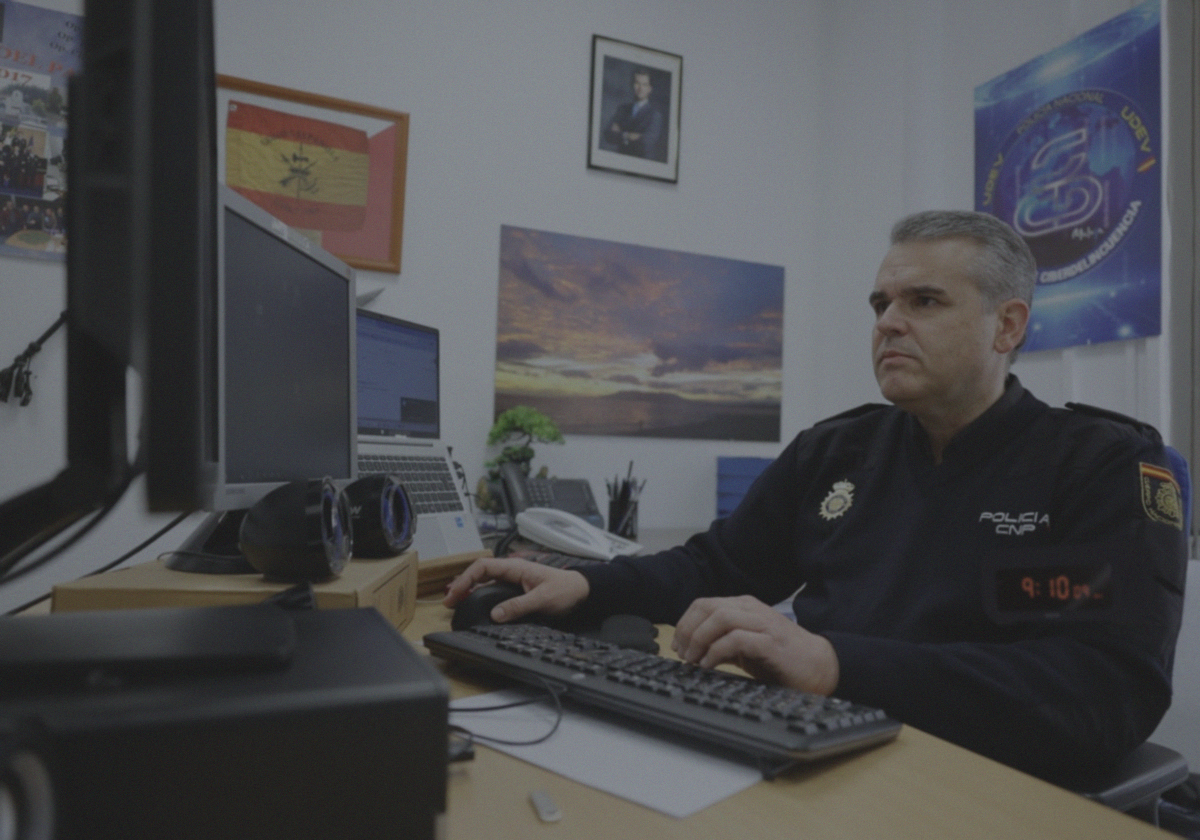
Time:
{"hour": 9, "minute": 10}
